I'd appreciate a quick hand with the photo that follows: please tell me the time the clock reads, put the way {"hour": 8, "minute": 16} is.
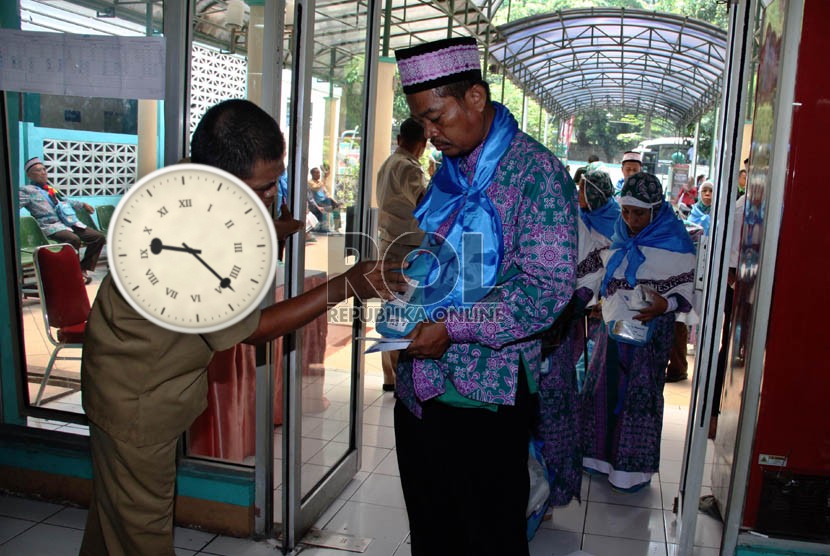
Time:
{"hour": 9, "minute": 23}
